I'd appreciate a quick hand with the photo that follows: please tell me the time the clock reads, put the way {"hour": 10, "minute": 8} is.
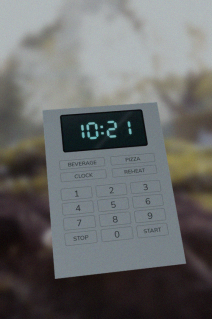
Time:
{"hour": 10, "minute": 21}
